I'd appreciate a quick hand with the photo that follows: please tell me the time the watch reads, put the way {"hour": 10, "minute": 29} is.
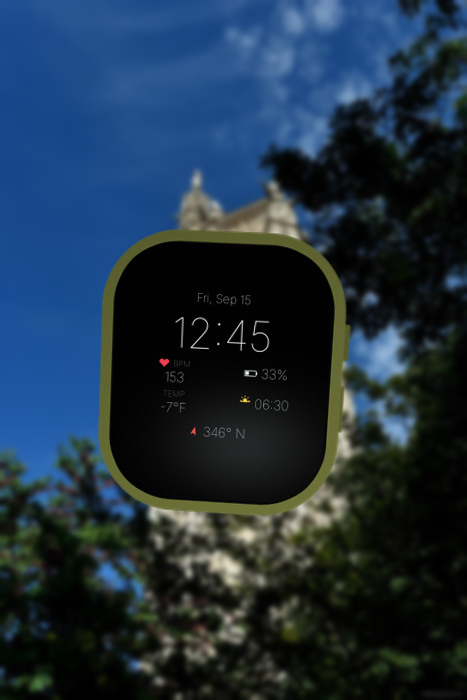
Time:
{"hour": 12, "minute": 45}
